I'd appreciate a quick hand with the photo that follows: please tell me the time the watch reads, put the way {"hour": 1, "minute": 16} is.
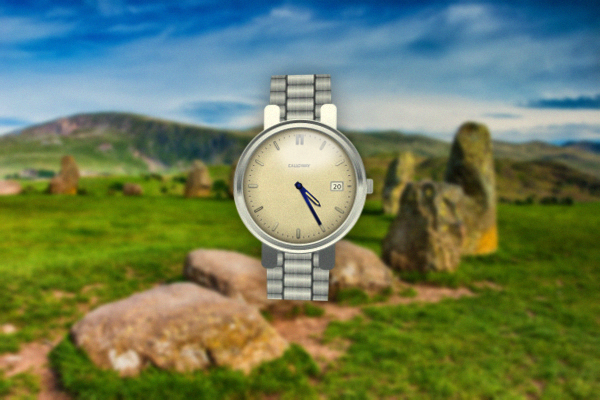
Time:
{"hour": 4, "minute": 25}
